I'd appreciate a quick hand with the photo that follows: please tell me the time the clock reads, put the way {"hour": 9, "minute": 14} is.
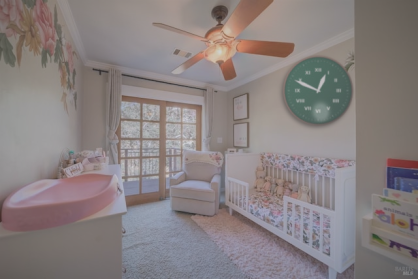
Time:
{"hour": 12, "minute": 49}
